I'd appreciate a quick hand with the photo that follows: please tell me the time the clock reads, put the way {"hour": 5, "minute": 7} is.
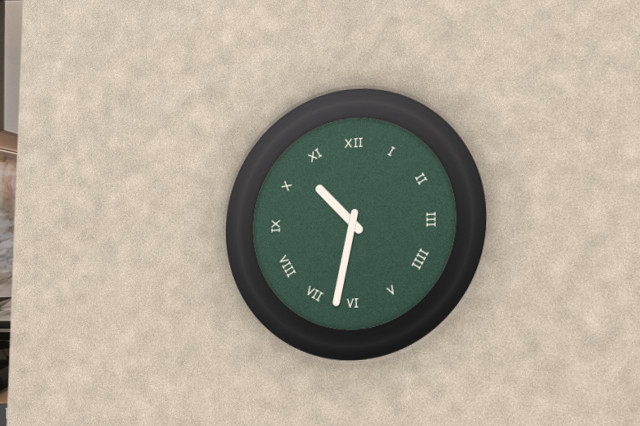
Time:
{"hour": 10, "minute": 32}
